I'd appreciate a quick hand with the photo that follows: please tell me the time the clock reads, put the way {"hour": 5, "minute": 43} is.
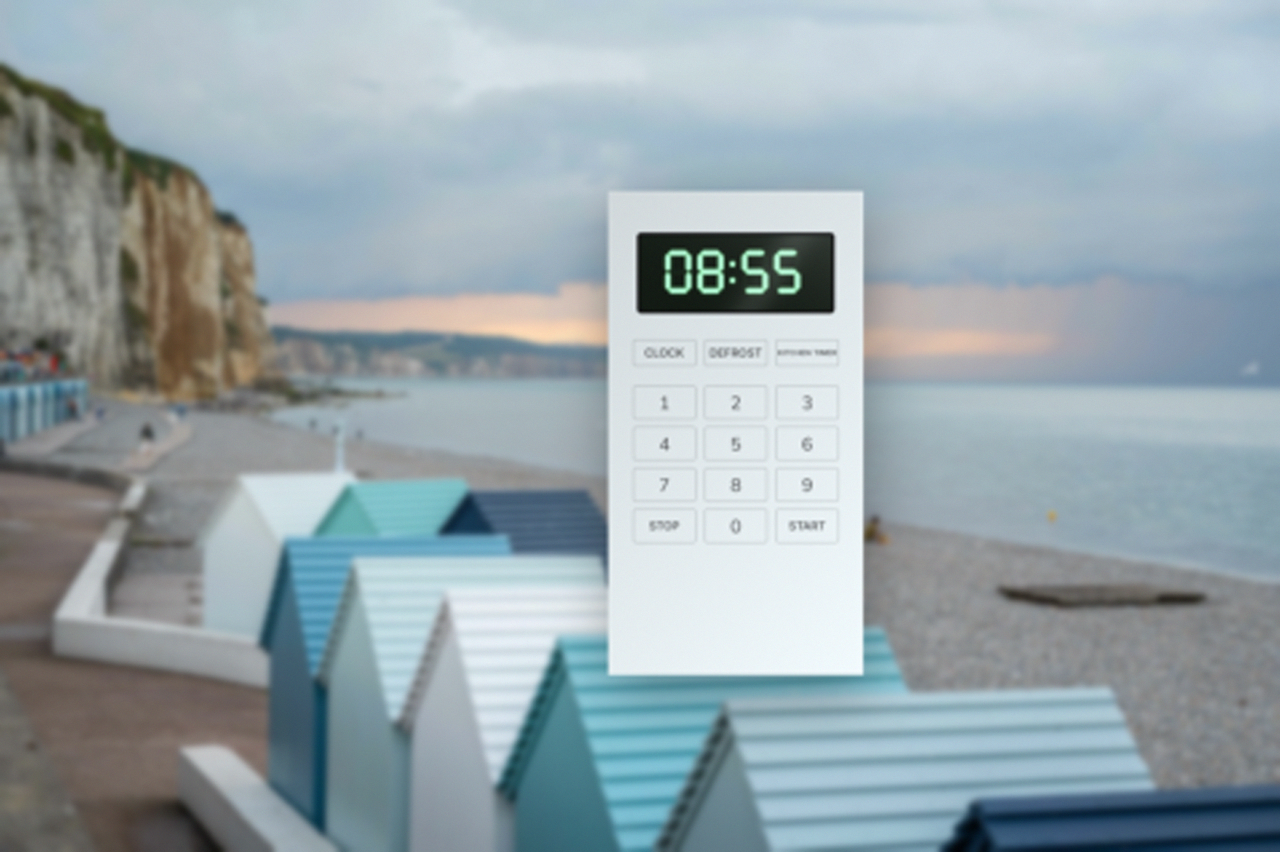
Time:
{"hour": 8, "minute": 55}
